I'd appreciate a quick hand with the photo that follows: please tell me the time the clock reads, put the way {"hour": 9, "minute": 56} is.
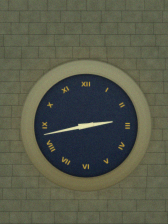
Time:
{"hour": 2, "minute": 43}
